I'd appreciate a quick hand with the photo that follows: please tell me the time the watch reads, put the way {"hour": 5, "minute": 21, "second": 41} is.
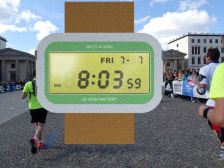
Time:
{"hour": 8, "minute": 3, "second": 59}
